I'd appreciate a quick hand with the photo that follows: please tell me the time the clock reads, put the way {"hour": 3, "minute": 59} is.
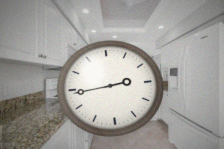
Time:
{"hour": 2, "minute": 44}
